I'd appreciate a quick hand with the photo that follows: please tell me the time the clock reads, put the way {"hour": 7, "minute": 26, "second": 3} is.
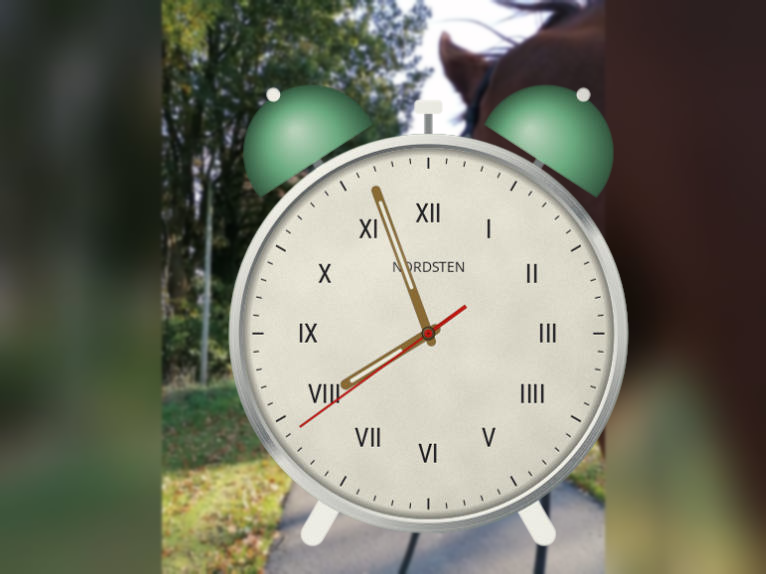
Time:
{"hour": 7, "minute": 56, "second": 39}
